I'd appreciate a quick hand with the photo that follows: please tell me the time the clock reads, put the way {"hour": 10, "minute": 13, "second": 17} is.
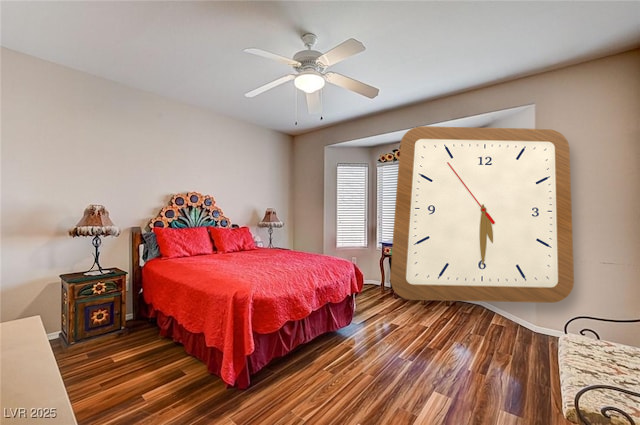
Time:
{"hour": 5, "minute": 29, "second": 54}
